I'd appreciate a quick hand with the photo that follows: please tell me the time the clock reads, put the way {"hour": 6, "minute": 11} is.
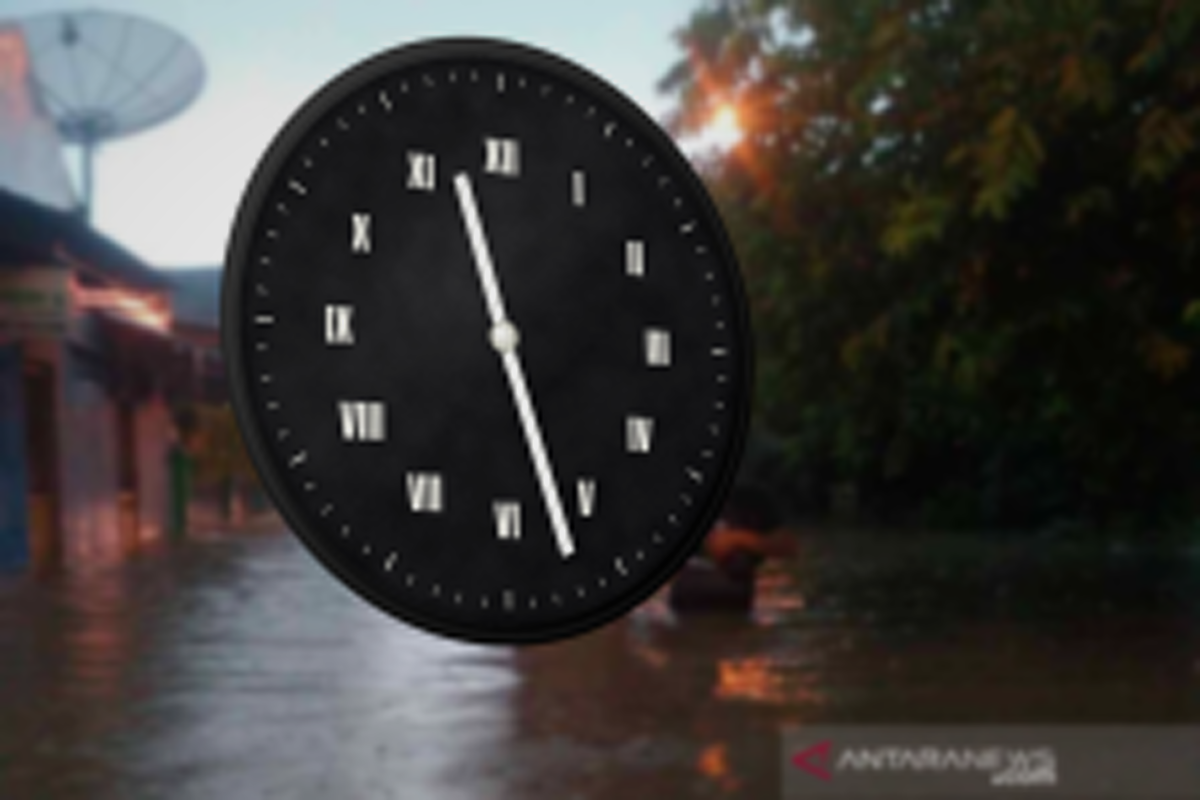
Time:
{"hour": 11, "minute": 27}
